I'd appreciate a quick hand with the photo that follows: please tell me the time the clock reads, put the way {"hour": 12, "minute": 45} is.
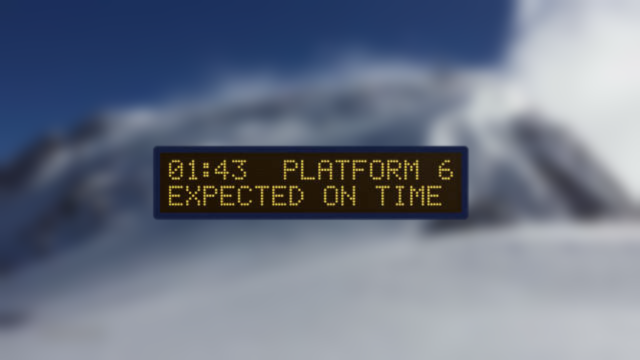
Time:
{"hour": 1, "minute": 43}
